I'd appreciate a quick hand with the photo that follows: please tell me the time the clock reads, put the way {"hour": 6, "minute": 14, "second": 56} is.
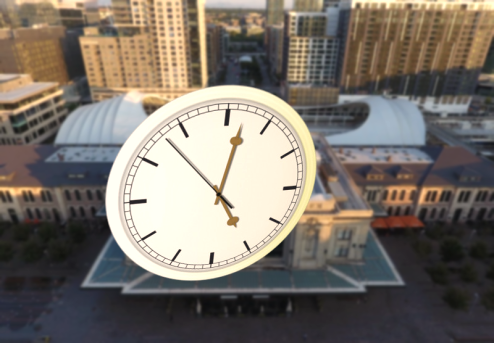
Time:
{"hour": 5, "minute": 1, "second": 53}
